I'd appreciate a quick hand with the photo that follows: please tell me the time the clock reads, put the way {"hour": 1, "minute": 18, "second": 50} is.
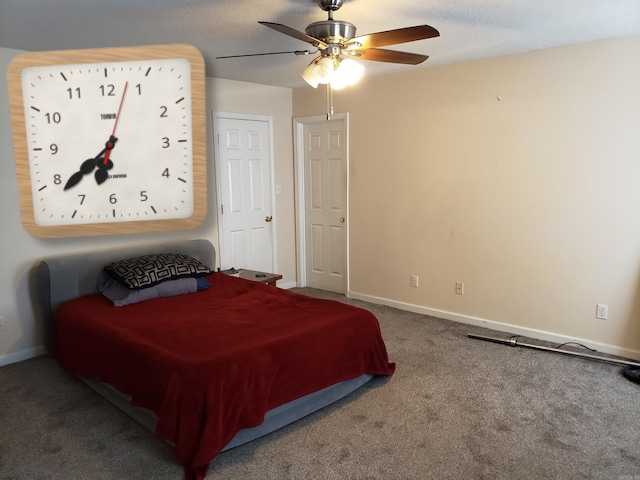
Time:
{"hour": 6, "minute": 38, "second": 3}
